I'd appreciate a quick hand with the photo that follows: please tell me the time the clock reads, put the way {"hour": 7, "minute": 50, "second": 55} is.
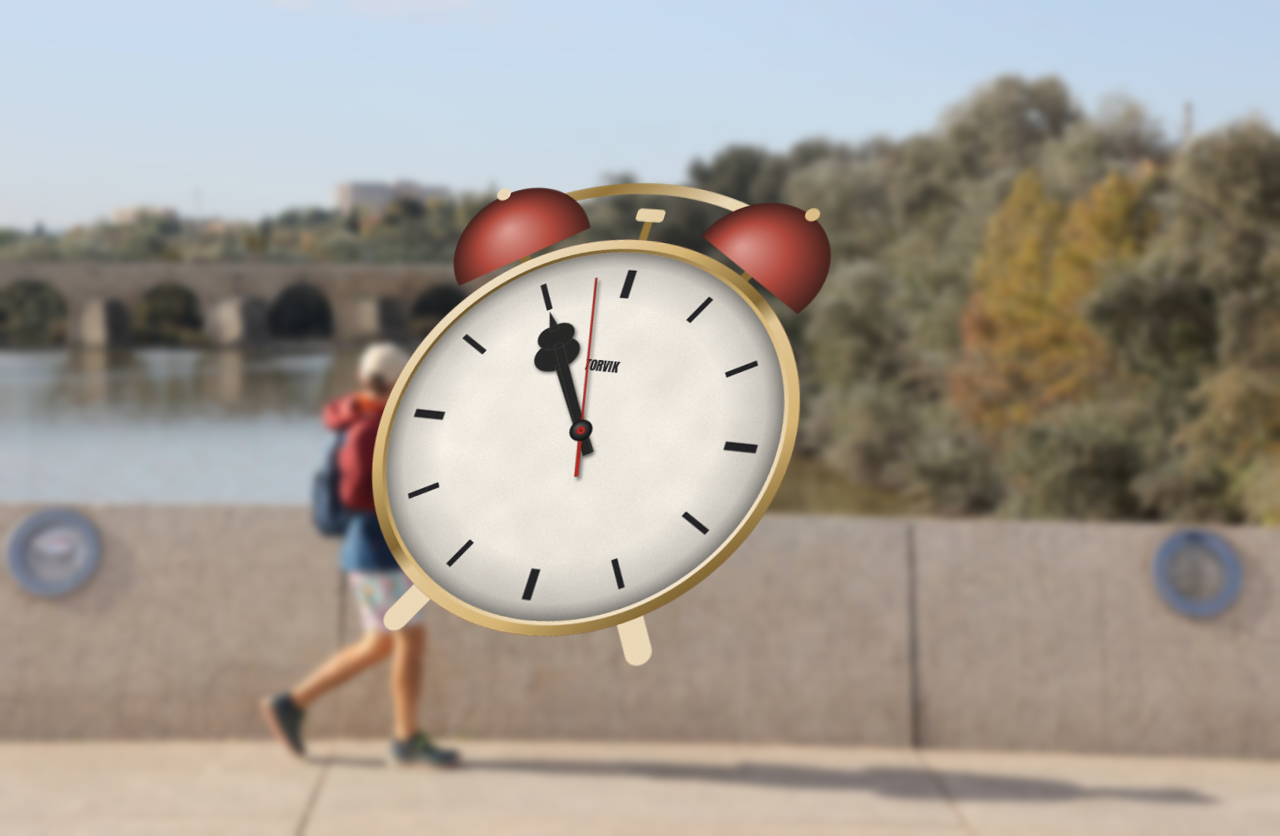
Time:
{"hour": 10, "minute": 54, "second": 58}
